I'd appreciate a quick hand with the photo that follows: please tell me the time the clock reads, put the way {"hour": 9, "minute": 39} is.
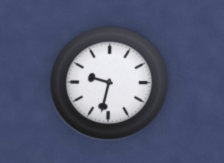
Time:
{"hour": 9, "minute": 32}
